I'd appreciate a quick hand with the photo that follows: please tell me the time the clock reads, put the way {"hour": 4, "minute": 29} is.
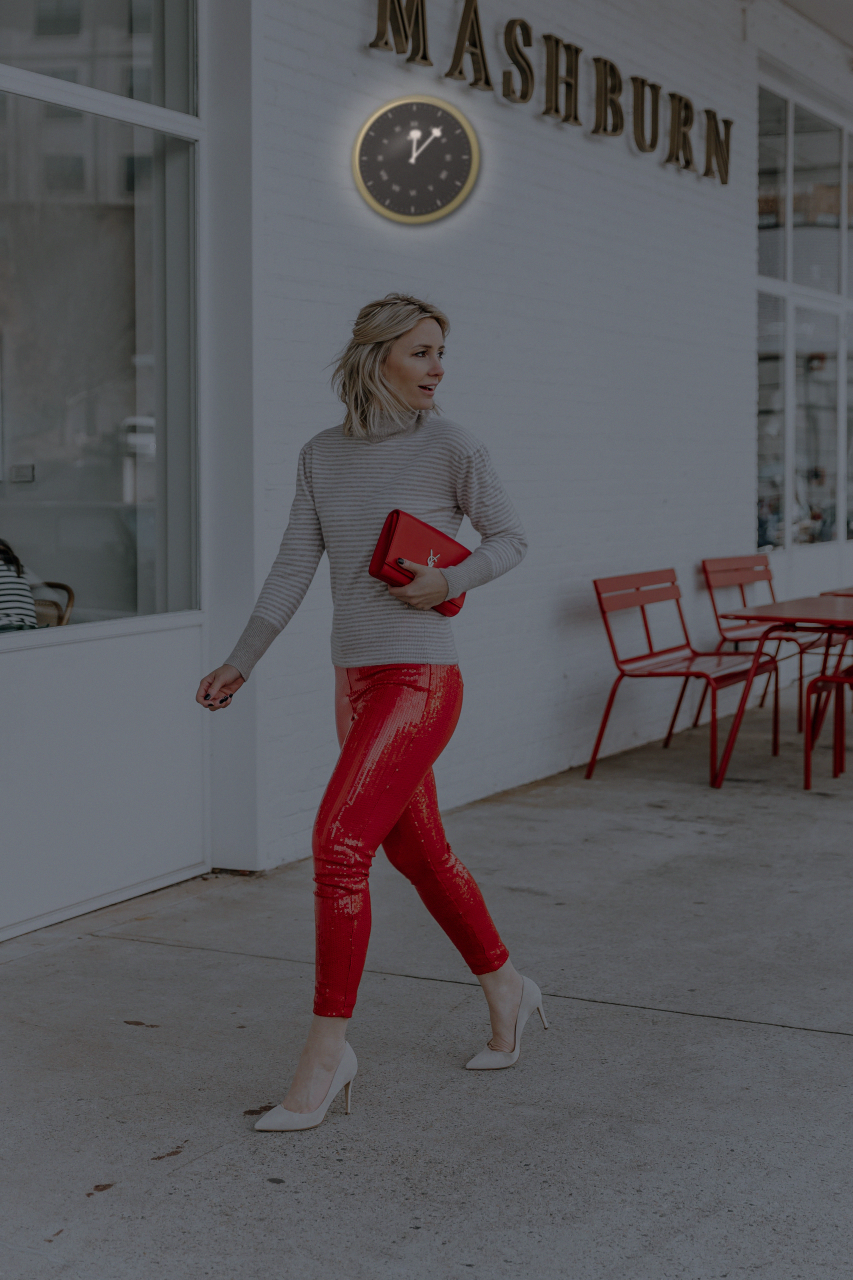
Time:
{"hour": 12, "minute": 7}
